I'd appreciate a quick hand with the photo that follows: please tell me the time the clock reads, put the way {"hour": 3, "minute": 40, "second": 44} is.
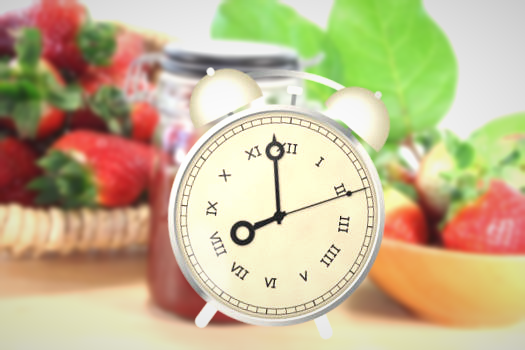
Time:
{"hour": 7, "minute": 58, "second": 11}
